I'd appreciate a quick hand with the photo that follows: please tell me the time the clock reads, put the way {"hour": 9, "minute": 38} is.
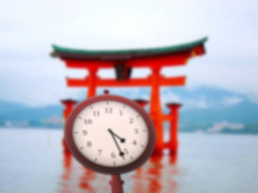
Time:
{"hour": 4, "minute": 27}
